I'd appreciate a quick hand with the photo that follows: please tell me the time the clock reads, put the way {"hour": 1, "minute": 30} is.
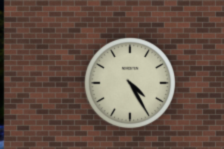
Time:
{"hour": 4, "minute": 25}
